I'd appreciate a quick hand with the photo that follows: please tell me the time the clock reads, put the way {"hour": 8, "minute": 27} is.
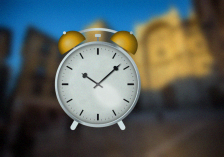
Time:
{"hour": 10, "minute": 8}
